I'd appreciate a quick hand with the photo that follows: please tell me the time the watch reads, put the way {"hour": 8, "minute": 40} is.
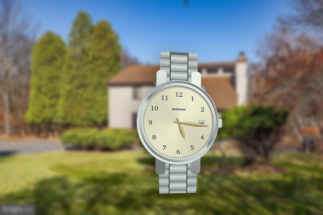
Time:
{"hour": 5, "minute": 16}
